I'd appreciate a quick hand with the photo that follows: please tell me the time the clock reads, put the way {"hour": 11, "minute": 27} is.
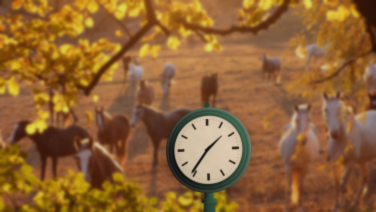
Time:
{"hour": 1, "minute": 36}
